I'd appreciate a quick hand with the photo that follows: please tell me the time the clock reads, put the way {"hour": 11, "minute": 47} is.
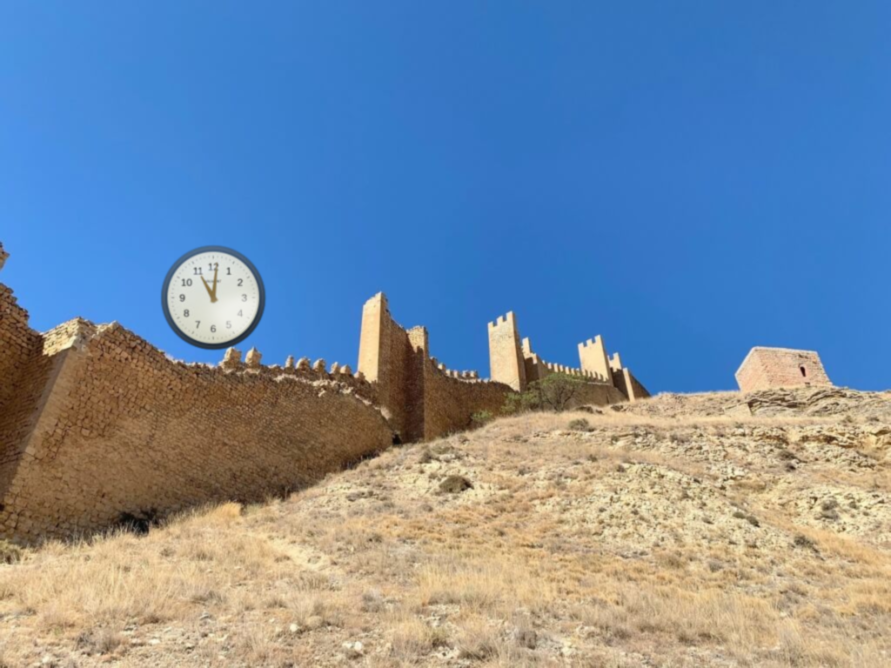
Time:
{"hour": 11, "minute": 1}
